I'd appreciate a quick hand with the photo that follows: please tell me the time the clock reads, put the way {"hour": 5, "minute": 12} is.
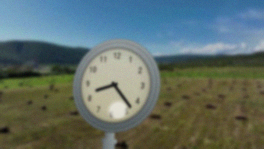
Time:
{"hour": 8, "minute": 23}
